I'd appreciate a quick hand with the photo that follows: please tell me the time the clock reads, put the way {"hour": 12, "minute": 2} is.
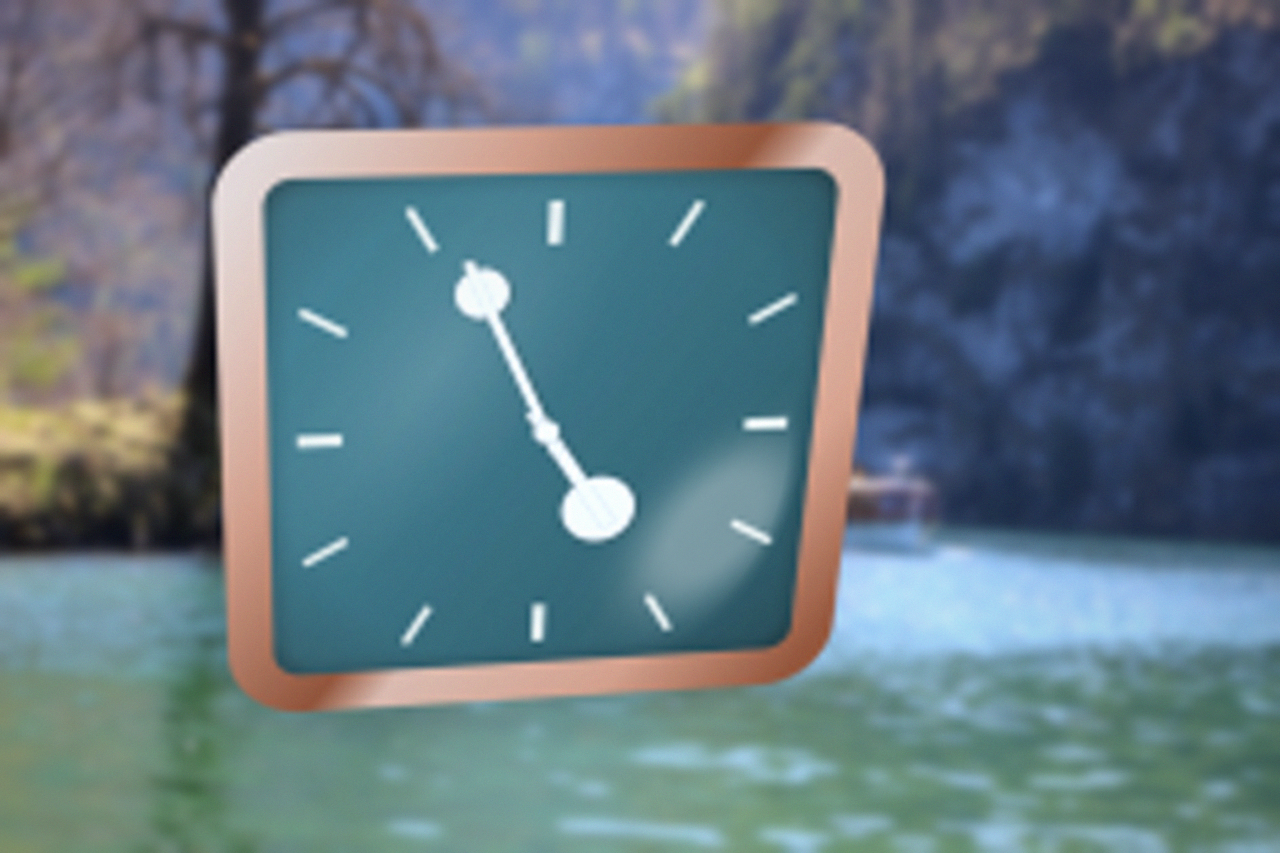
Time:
{"hour": 4, "minute": 56}
